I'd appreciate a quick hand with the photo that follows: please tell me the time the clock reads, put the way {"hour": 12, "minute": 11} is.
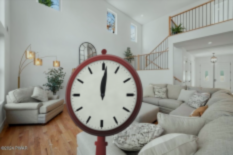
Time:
{"hour": 12, "minute": 1}
